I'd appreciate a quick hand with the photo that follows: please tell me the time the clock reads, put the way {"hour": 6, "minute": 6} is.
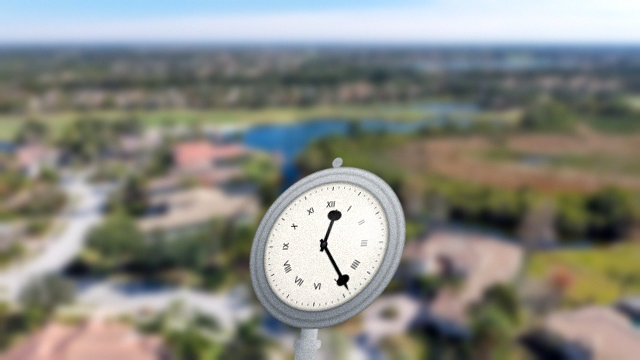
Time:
{"hour": 12, "minute": 24}
